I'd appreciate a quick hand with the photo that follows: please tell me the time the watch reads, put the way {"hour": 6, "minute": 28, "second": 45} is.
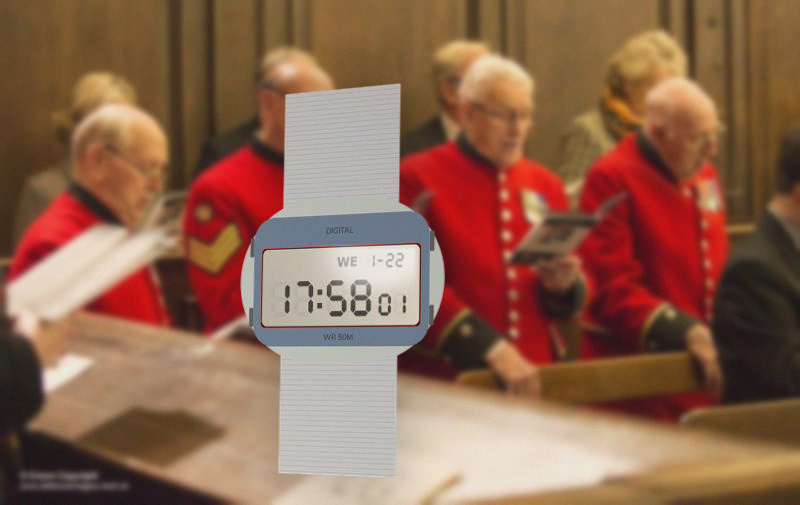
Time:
{"hour": 17, "minute": 58, "second": 1}
